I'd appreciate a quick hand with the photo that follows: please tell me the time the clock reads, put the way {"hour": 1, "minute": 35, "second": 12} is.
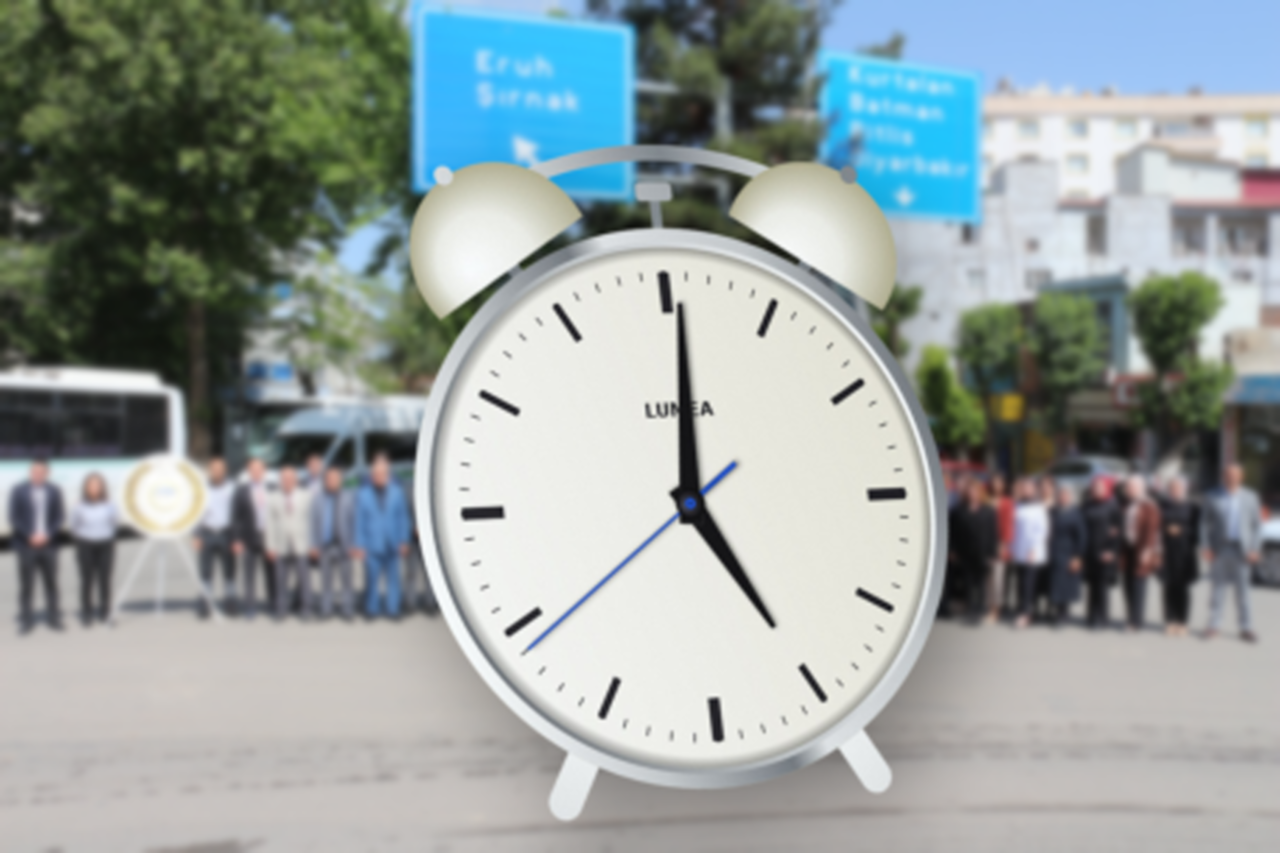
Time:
{"hour": 5, "minute": 0, "second": 39}
